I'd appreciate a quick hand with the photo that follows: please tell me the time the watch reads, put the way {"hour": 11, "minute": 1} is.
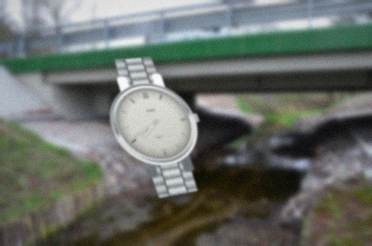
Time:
{"hour": 7, "minute": 41}
